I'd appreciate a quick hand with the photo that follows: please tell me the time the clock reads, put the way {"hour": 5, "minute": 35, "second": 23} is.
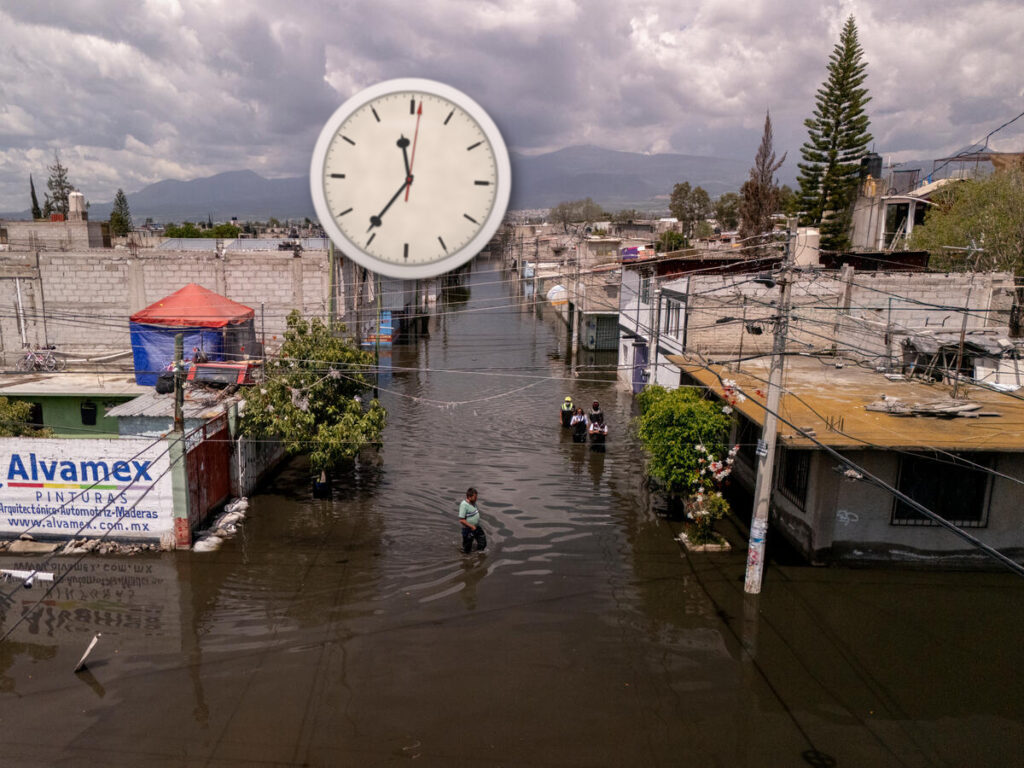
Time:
{"hour": 11, "minute": 36, "second": 1}
